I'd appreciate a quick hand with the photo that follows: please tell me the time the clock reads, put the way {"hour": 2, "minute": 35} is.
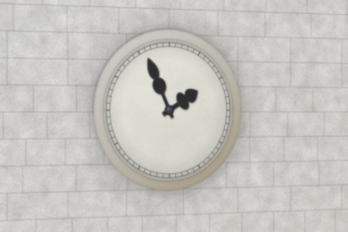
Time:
{"hour": 1, "minute": 56}
